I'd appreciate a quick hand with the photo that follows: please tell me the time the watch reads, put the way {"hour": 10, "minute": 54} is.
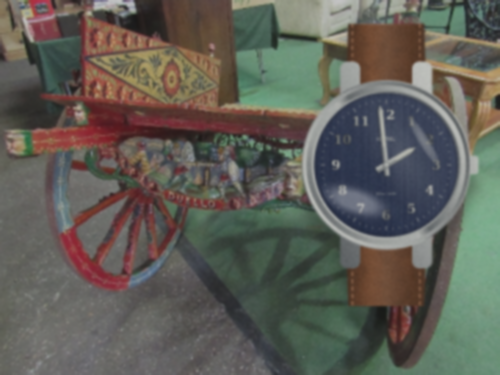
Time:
{"hour": 1, "minute": 59}
